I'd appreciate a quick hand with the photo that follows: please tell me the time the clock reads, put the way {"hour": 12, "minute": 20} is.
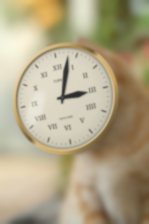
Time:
{"hour": 3, "minute": 3}
